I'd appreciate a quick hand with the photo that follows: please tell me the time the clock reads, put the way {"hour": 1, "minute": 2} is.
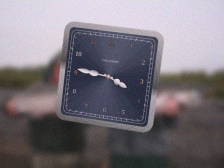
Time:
{"hour": 3, "minute": 46}
